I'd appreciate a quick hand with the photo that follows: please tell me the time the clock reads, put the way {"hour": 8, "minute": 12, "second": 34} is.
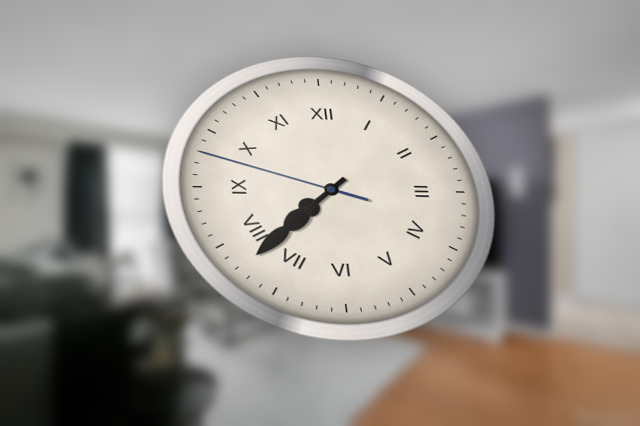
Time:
{"hour": 7, "minute": 37, "second": 48}
